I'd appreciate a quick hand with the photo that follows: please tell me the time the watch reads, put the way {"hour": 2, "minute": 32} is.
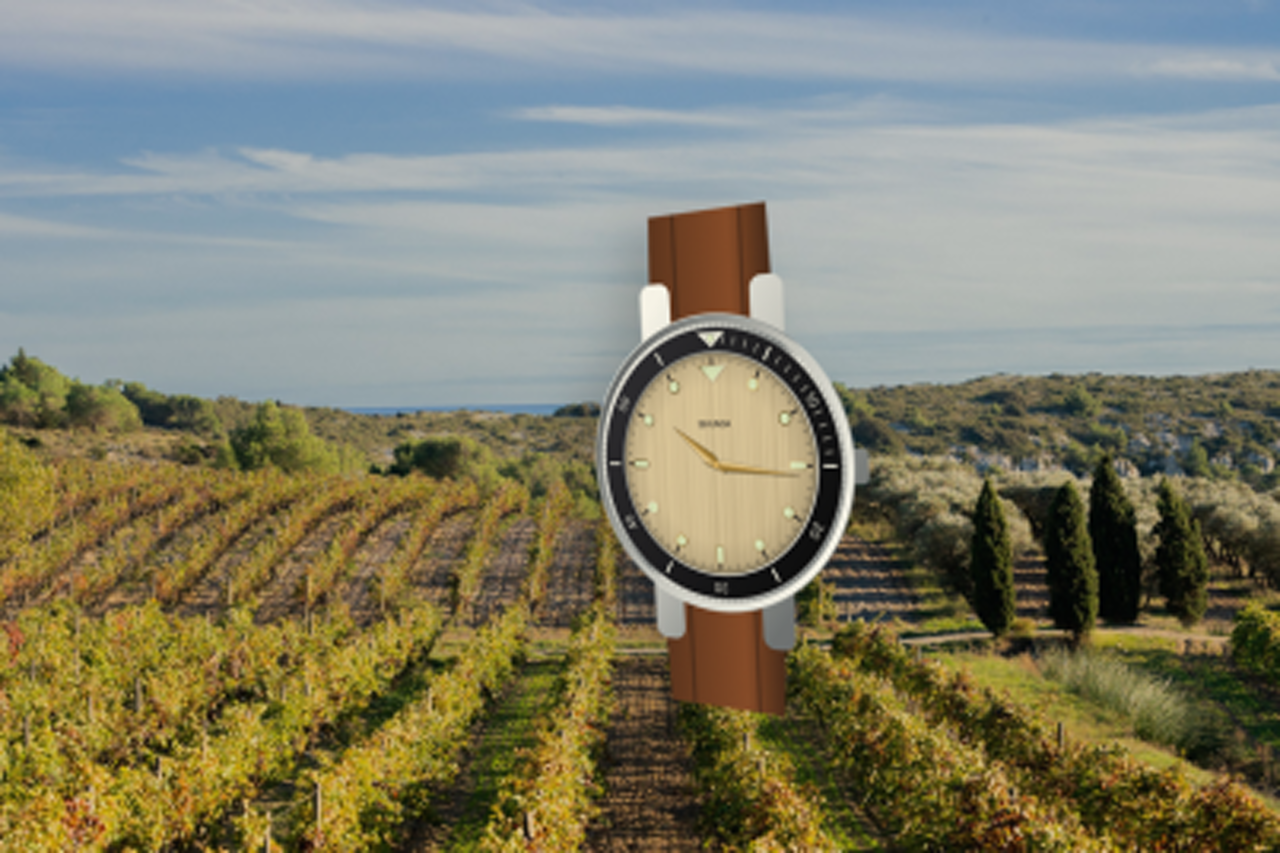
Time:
{"hour": 10, "minute": 16}
